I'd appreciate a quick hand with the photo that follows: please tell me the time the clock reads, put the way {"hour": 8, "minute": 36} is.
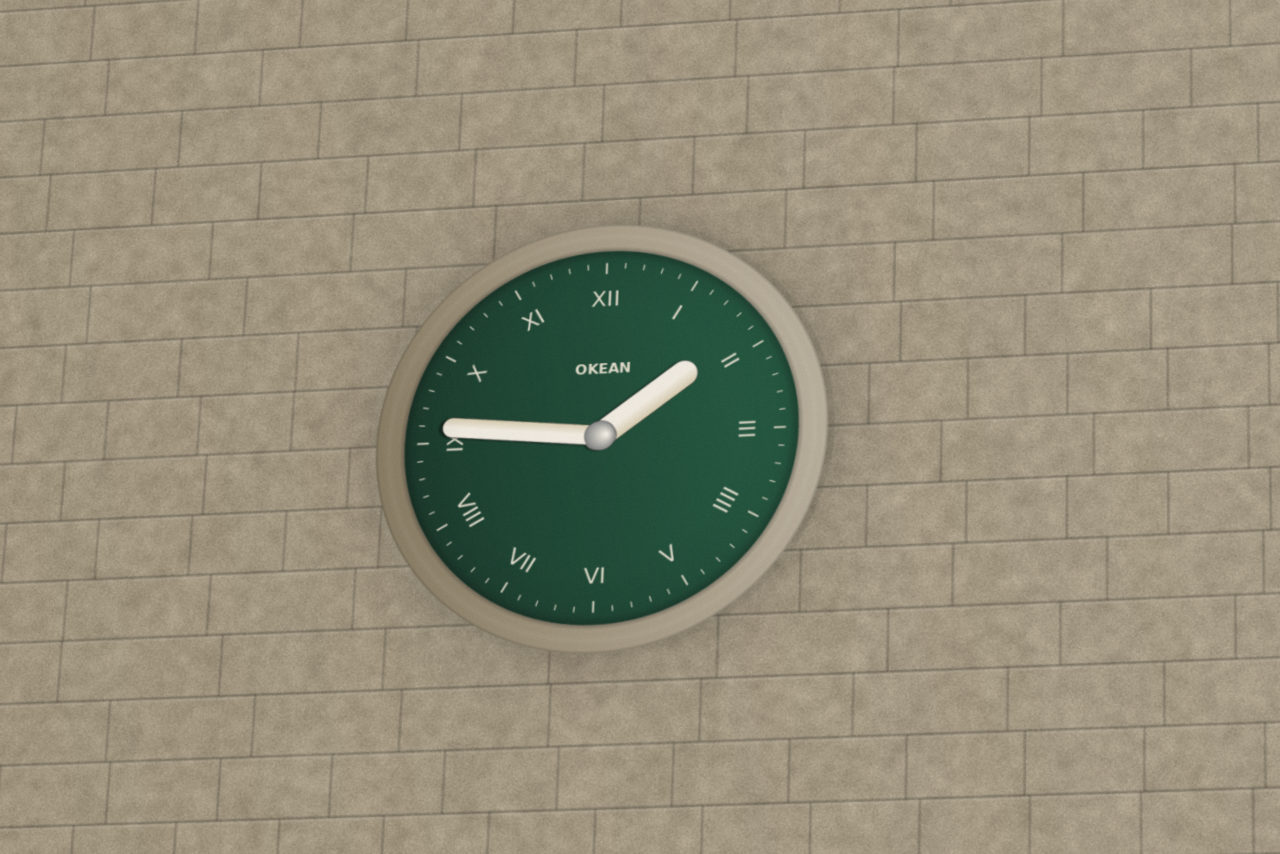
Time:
{"hour": 1, "minute": 46}
